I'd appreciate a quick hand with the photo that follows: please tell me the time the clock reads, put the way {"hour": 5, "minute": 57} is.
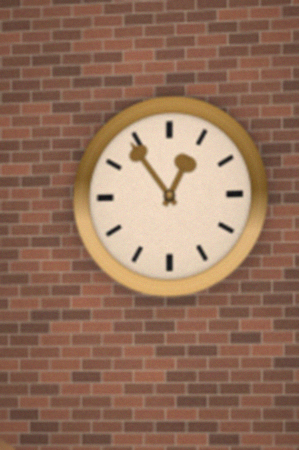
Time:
{"hour": 12, "minute": 54}
